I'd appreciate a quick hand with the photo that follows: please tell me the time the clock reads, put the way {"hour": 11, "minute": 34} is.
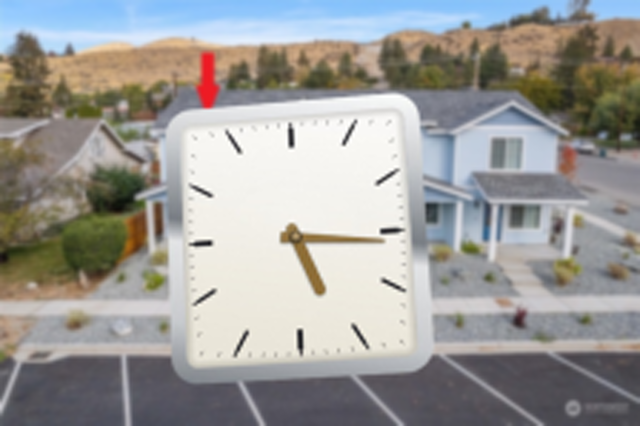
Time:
{"hour": 5, "minute": 16}
